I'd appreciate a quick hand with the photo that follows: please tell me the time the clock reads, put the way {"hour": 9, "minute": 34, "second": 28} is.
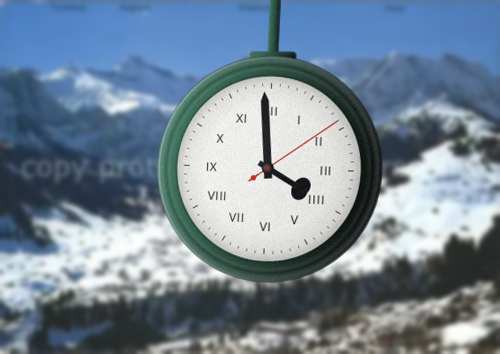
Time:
{"hour": 3, "minute": 59, "second": 9}
